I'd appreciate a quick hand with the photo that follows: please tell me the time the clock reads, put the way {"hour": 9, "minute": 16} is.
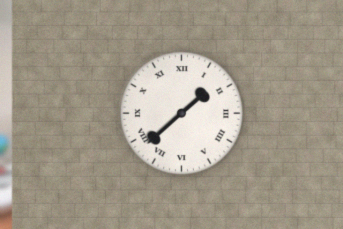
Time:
{"hour": 1, "minute": 38}
